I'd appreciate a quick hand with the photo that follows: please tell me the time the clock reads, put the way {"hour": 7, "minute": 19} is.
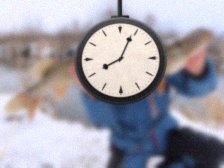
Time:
{"hour": 8, "minute": 4}
